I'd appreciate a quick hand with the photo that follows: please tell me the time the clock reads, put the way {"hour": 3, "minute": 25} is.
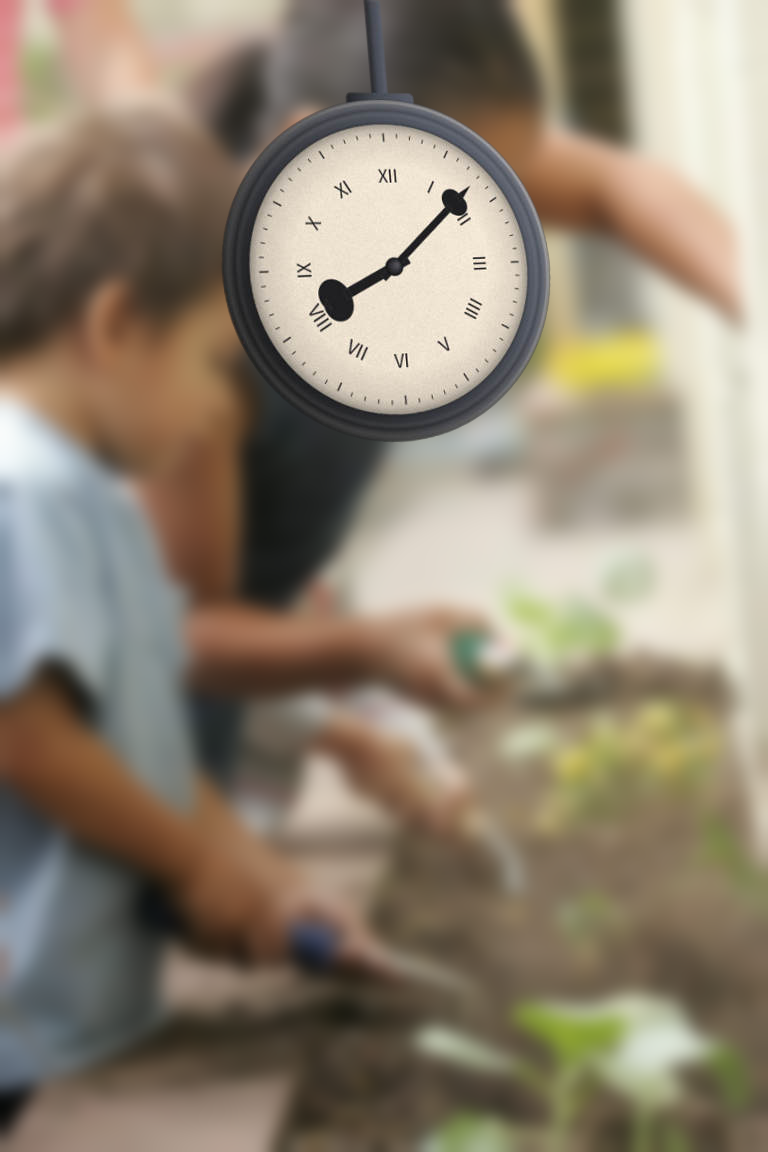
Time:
{"hour": 8, "minute": 8}
